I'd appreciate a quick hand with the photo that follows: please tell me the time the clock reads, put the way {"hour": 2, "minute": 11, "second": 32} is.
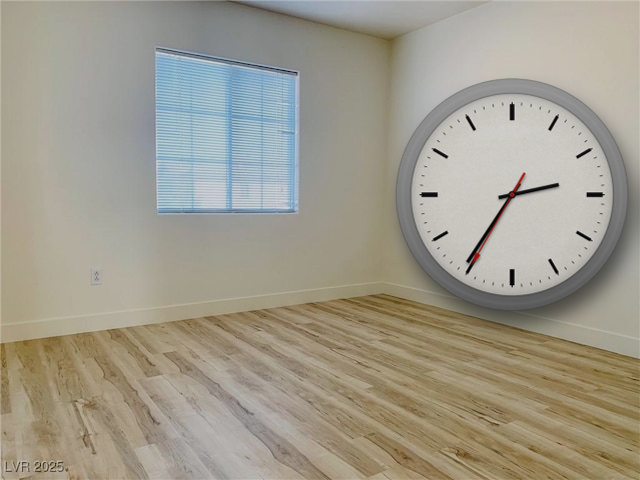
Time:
{"hour": 2, "minute": 35, "second": 35}
